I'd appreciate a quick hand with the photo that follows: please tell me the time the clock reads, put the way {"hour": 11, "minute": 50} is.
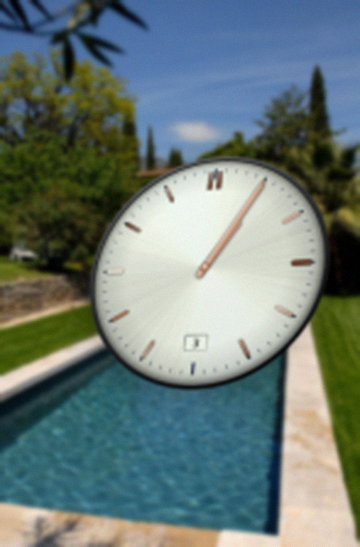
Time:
{"hour": 1, "minute": 5}
